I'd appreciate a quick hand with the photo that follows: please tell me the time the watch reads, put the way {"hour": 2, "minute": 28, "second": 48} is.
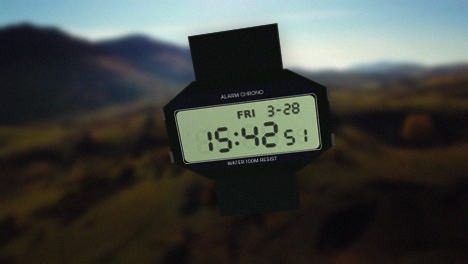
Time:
{"hour": 15, "minute": 42, "second": 51}
